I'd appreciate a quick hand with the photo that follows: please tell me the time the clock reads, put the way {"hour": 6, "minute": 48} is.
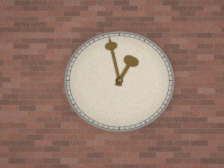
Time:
{"hour": 12, "minute": 58}
